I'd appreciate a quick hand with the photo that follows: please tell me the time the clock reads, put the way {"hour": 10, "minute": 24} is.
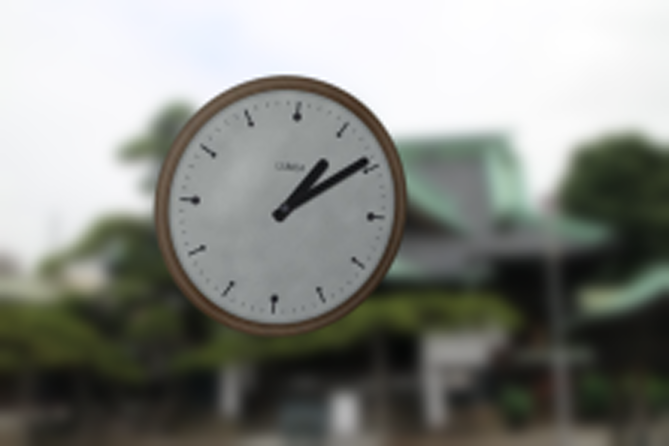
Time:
{"hour": 1, "minute": 9}
